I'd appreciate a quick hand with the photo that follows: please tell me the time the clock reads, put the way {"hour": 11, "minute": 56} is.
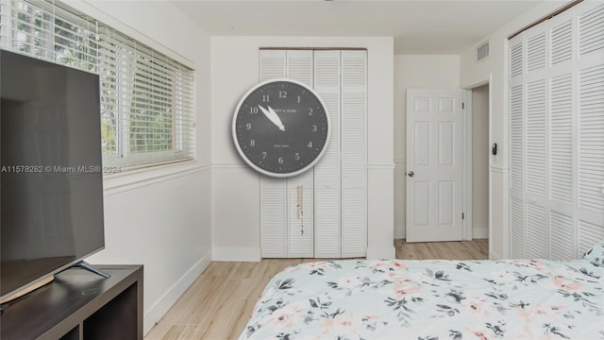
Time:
{"hour": 10, "minute": 52}
